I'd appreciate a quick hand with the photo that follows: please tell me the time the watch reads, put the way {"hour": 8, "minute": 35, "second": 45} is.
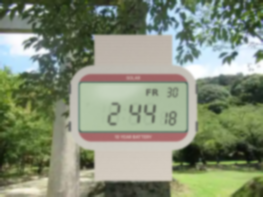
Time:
{"hour": 2, "minute": 44, "second": 18}
